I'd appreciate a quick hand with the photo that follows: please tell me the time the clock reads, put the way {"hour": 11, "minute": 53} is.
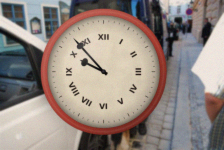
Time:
{"hour": 9, "minute": 53}
